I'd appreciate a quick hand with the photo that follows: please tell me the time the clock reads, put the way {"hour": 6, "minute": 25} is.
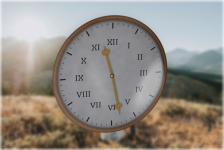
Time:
{"hour": 11, "minute": 28}
